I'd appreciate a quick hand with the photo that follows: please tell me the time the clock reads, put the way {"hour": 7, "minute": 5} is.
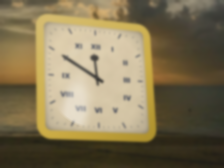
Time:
{"hour": 11, "minute": 50}
